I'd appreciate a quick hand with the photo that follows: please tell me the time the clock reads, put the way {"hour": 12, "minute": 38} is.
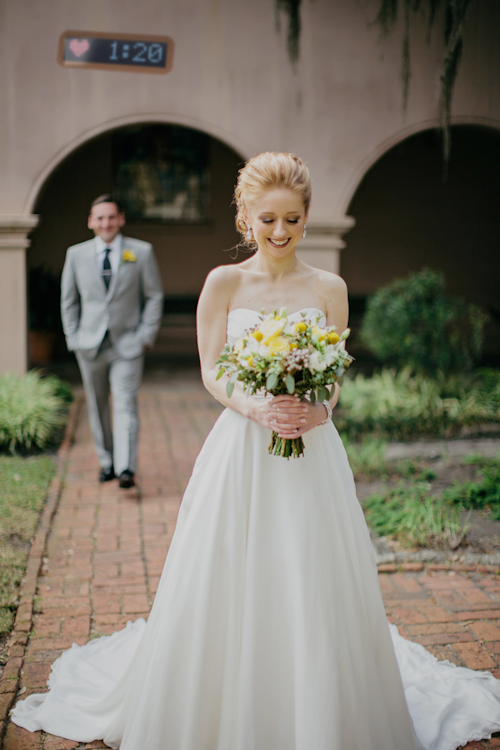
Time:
{"hour": 1, "minute": 20}
